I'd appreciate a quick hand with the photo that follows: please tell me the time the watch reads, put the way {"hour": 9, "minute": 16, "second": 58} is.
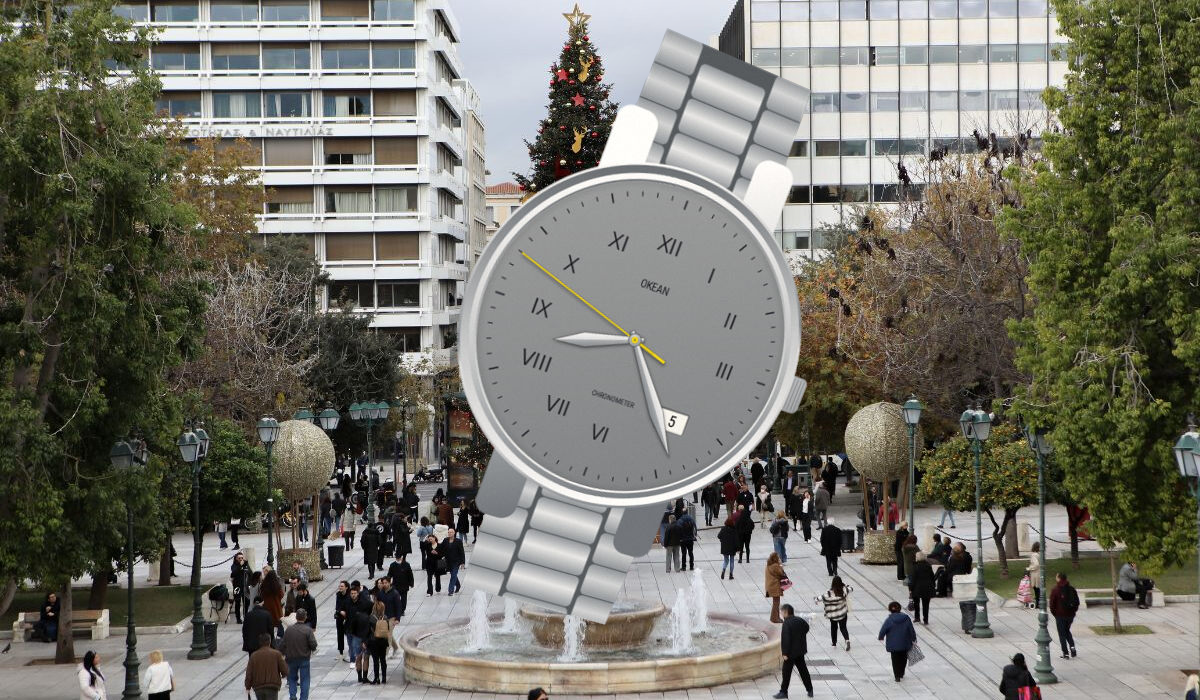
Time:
{"hour": 8, "minute": 23, "second": 48}
